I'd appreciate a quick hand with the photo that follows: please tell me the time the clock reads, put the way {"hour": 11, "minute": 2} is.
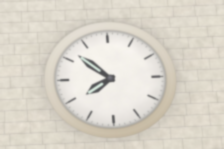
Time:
{"hour": 7, "minute": 52}
